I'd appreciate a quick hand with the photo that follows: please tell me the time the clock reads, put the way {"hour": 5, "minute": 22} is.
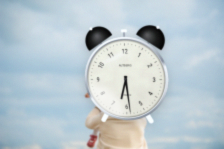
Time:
{"hour": 6, "minute": 29}
